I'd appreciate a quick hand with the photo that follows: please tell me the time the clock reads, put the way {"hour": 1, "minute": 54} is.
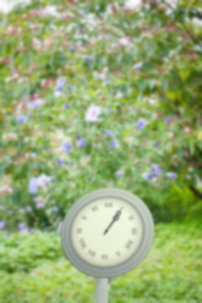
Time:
{"hour": 1, "minute": 5}
